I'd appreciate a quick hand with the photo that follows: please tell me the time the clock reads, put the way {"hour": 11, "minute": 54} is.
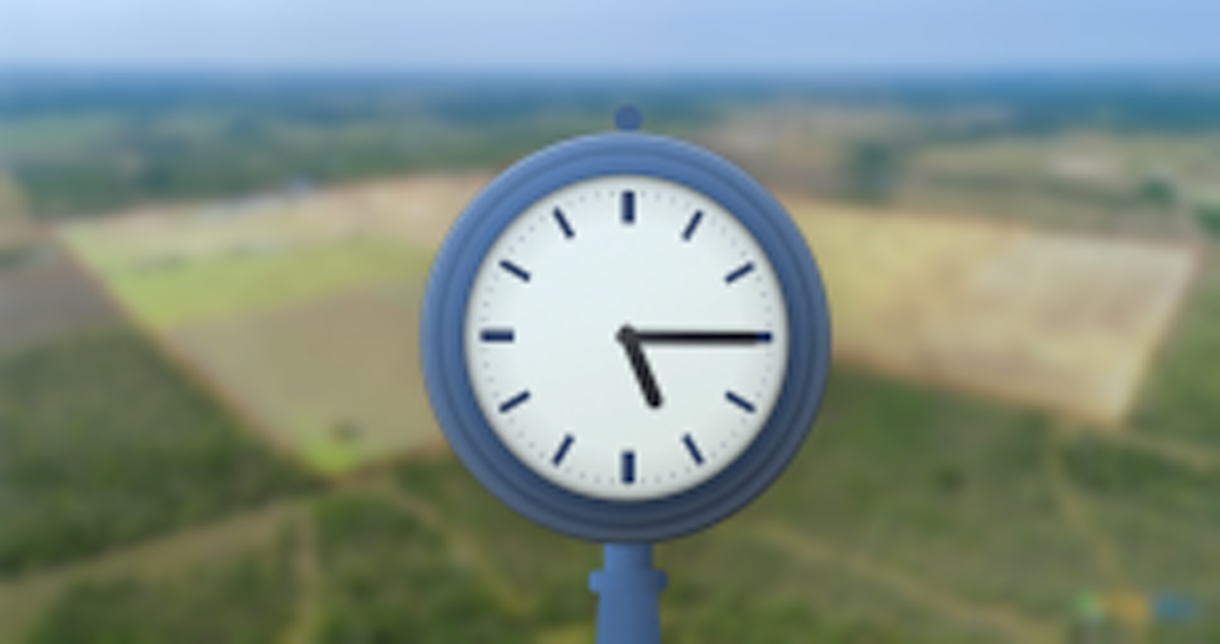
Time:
{"hour": 5, "minute": 15}
